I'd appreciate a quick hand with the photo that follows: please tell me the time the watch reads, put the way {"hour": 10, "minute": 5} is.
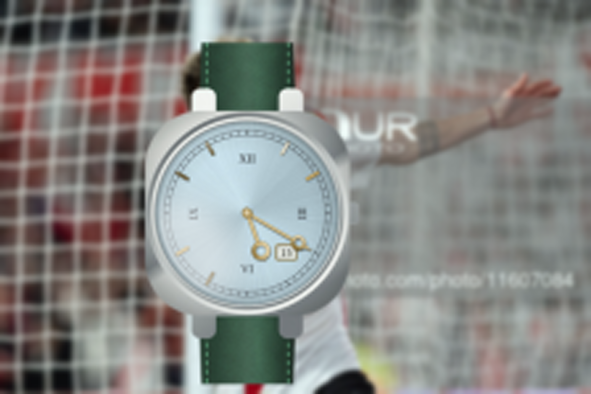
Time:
{"hour": 5, "minute": 20}
